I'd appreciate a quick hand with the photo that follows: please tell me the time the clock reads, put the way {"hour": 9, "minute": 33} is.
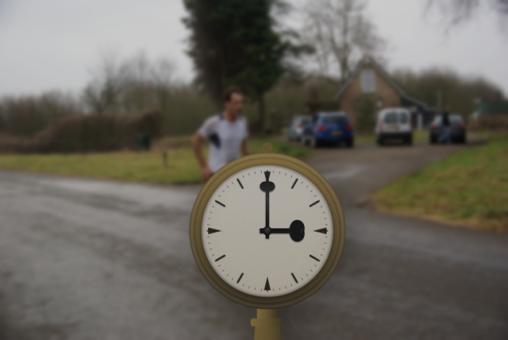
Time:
{"hour": 3, "minute": 0}
